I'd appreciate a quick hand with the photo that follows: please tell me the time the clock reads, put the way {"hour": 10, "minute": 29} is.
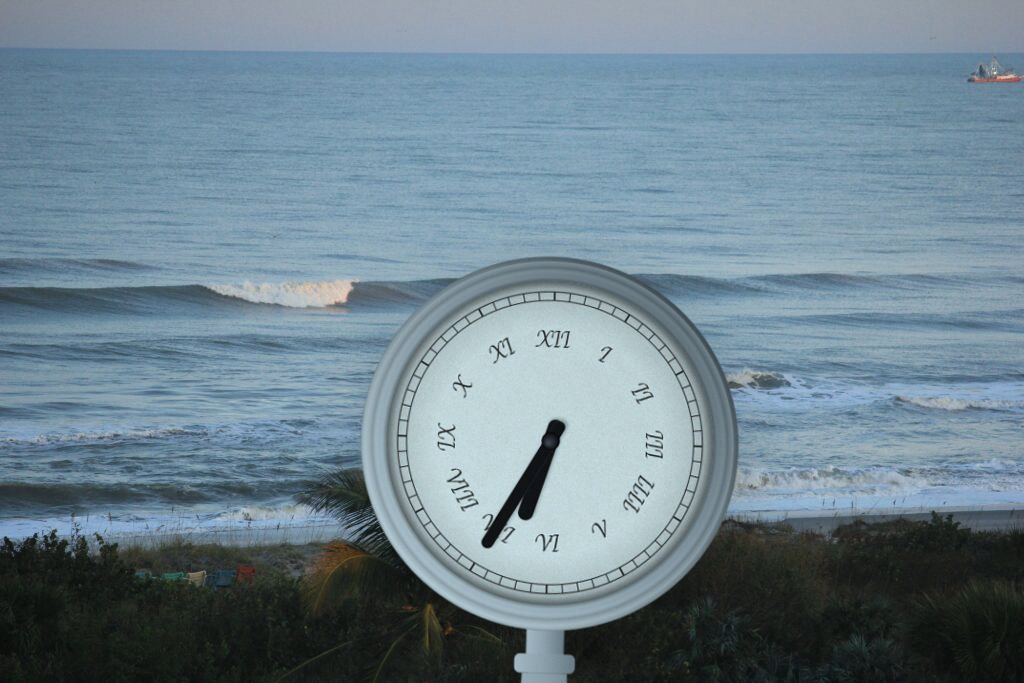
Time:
{"hour": 6, "minute": 35}
